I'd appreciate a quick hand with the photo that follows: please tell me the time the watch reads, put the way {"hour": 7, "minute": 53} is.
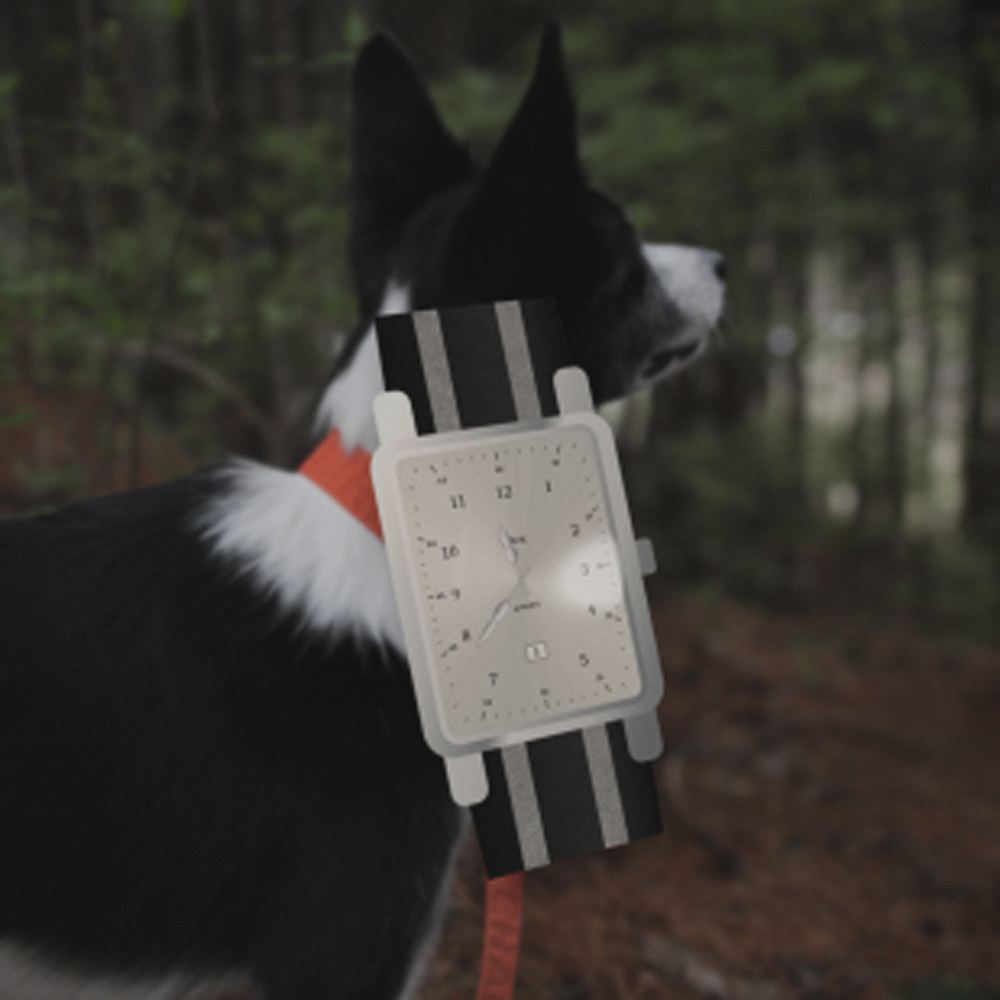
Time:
{"hour": 11, "minute": 38}
